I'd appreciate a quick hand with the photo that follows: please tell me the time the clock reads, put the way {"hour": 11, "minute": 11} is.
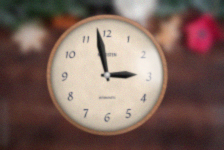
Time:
{"hour": 2, "minute": 58}
